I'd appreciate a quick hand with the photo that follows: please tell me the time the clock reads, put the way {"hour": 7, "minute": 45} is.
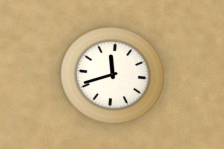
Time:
{"hour": 11, "minute": 41}
